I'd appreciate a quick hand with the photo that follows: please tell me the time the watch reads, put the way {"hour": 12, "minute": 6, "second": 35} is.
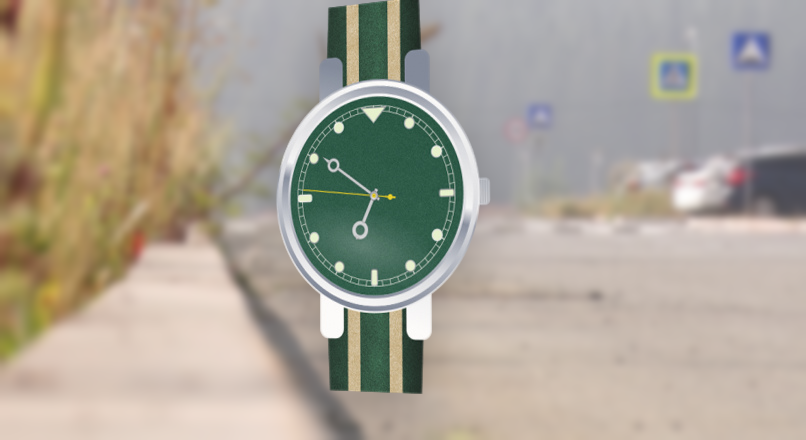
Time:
{"hour": 6, "minute": 50, "second": 46}
